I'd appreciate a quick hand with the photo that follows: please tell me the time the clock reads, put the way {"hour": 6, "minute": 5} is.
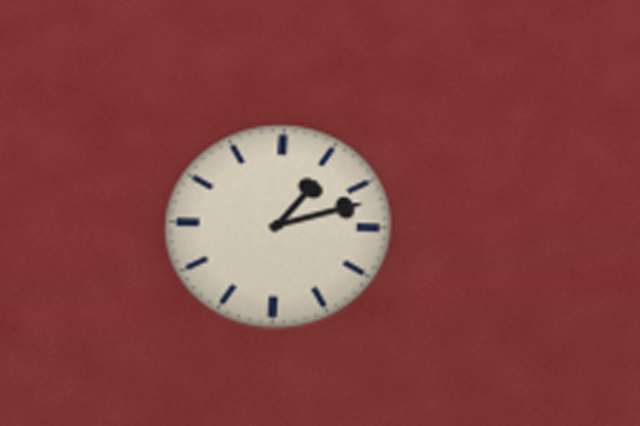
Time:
{"hour": 1, "minute": 12}
